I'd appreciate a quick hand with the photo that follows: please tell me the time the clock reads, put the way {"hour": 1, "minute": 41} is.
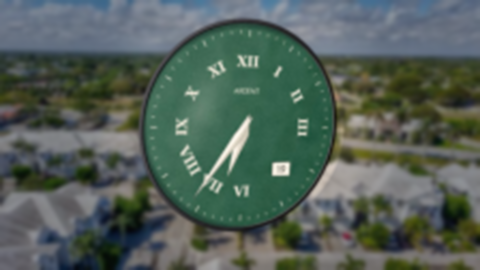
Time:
{"hour": 6, "minute": 36}
